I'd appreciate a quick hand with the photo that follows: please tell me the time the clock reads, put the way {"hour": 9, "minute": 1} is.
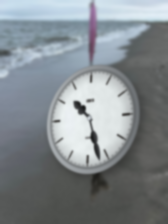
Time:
{"hour": 10, "minute": 27}
